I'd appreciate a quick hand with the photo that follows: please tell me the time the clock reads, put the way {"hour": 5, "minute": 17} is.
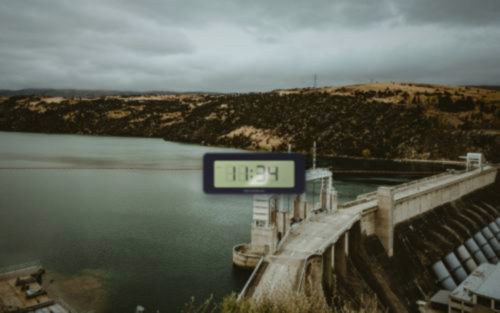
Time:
{"hour": 11, "minute": 34}
